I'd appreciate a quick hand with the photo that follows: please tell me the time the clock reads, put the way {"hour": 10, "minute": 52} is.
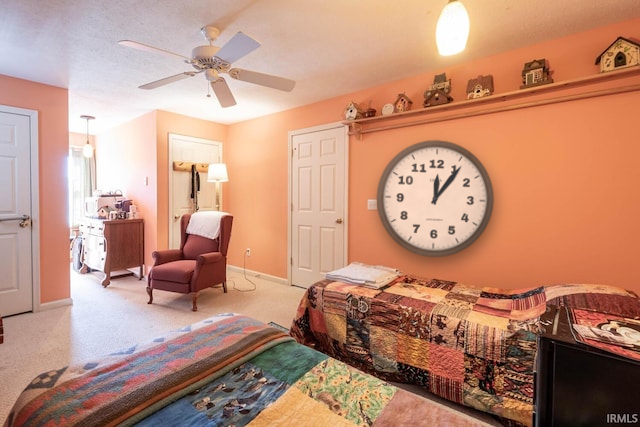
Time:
{"hour": 12, "minute": 6}
